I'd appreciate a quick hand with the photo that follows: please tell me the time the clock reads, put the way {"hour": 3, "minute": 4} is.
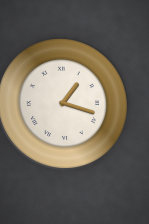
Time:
{"hour": 1, "minute": 18}
